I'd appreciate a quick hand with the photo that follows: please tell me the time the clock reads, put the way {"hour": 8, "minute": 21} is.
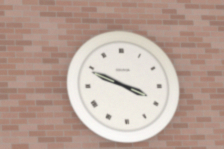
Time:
{"hour": 3, "minute": 49}
